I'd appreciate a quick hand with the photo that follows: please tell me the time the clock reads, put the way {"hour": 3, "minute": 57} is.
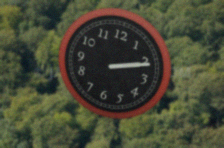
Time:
{"hour": 2, "minute": 11}
